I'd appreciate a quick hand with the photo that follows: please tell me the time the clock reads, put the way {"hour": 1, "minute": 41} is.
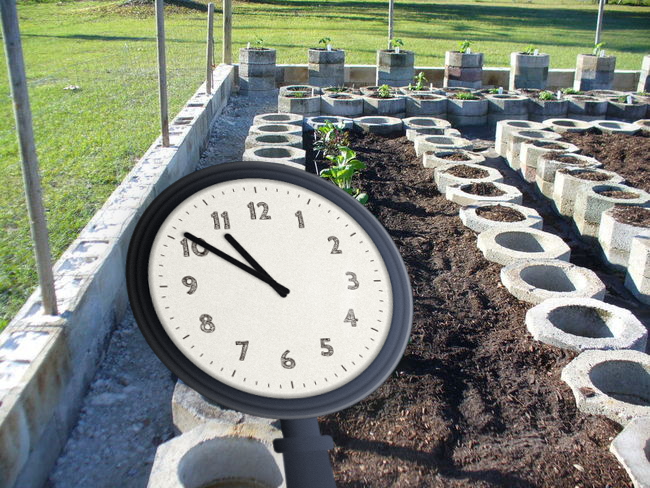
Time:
{"hour": 10, "minute": 51}
